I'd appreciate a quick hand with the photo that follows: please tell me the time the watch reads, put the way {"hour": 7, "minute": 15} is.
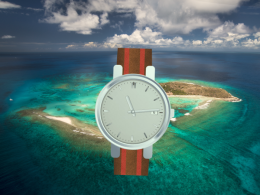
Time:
{"hour": 11, "minute": 14}
